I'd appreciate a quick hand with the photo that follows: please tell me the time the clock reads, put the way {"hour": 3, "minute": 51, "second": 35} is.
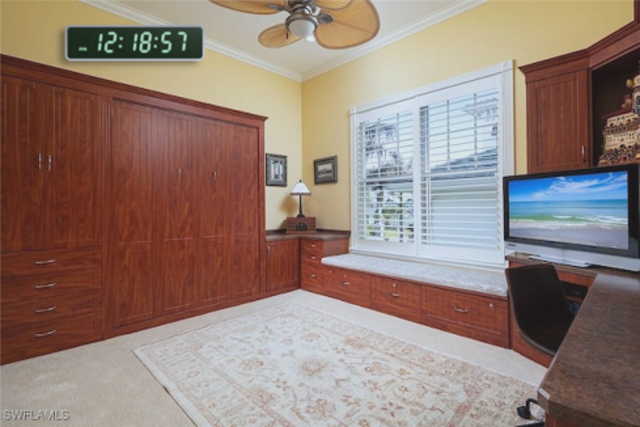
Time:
{"hour": 12, "minute": 18, "second": 57}
